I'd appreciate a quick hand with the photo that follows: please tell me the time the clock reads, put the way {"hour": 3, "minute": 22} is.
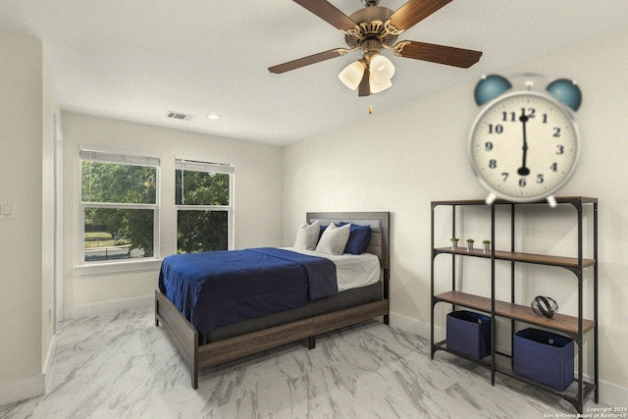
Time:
{"hour": 5, "minute": 59}
